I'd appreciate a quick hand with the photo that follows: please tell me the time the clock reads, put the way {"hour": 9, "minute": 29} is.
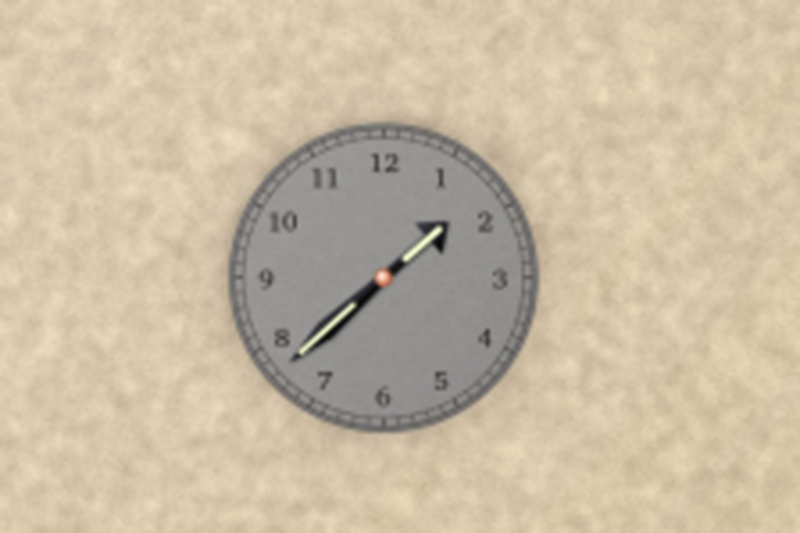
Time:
{"hour": 1, "minute": 38}
